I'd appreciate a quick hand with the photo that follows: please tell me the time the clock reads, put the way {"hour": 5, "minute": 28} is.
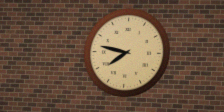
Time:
{"hour": 7, "minute": 47}
